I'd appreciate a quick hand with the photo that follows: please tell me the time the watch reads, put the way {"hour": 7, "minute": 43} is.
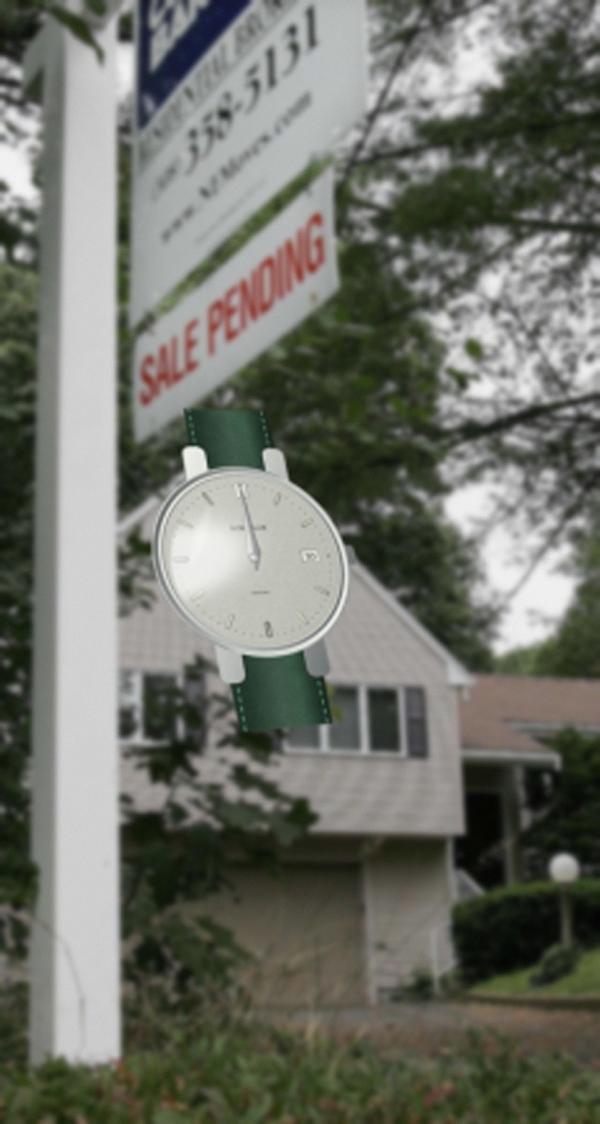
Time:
{"hour": 12, "minute": 0}
